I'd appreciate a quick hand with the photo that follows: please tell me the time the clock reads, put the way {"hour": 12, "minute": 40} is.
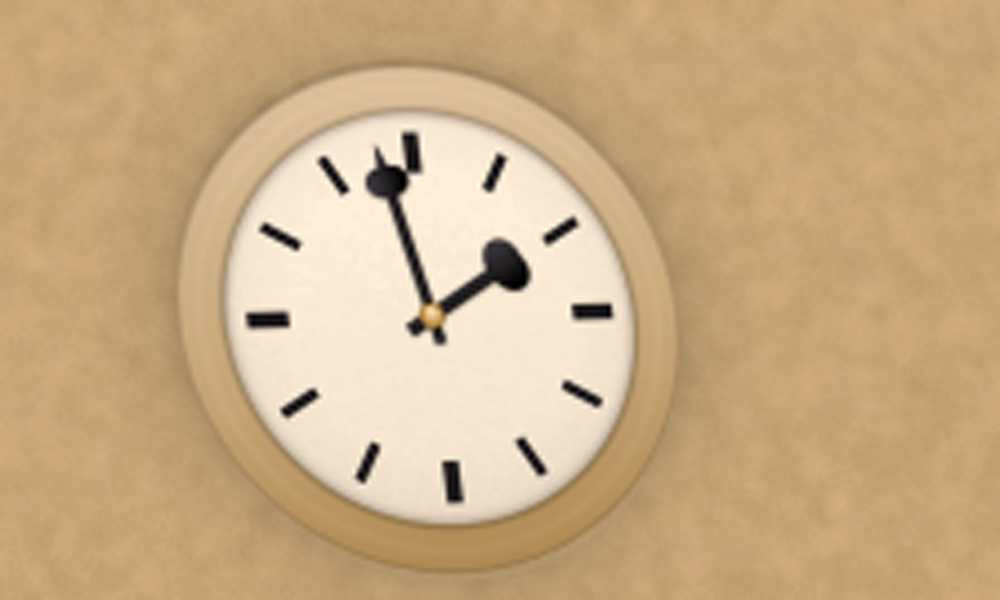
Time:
{"hour": 1, "minute": 58}
